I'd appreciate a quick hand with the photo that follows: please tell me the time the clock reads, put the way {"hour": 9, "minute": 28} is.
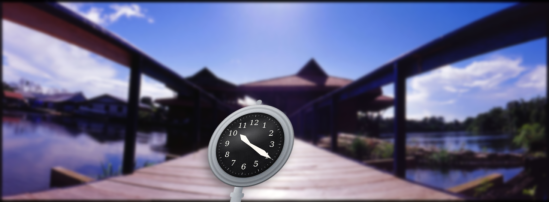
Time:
{"hour": 10, "minute": 20}
